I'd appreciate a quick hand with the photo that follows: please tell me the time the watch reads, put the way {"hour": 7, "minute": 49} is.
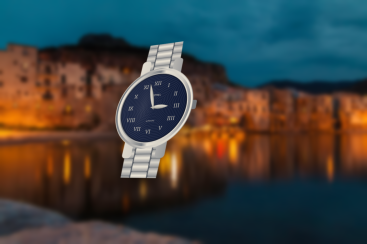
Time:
{"hour": 2, "minute": 57}
